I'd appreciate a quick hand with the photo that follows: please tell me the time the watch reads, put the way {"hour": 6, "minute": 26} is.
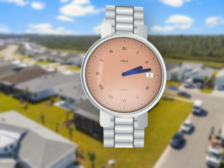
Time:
{"hour": 2, "minute": 13}
